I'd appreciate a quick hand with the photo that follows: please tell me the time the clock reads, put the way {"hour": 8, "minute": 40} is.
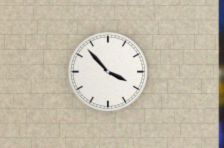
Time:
{"hour": 3, "minute": 53}
